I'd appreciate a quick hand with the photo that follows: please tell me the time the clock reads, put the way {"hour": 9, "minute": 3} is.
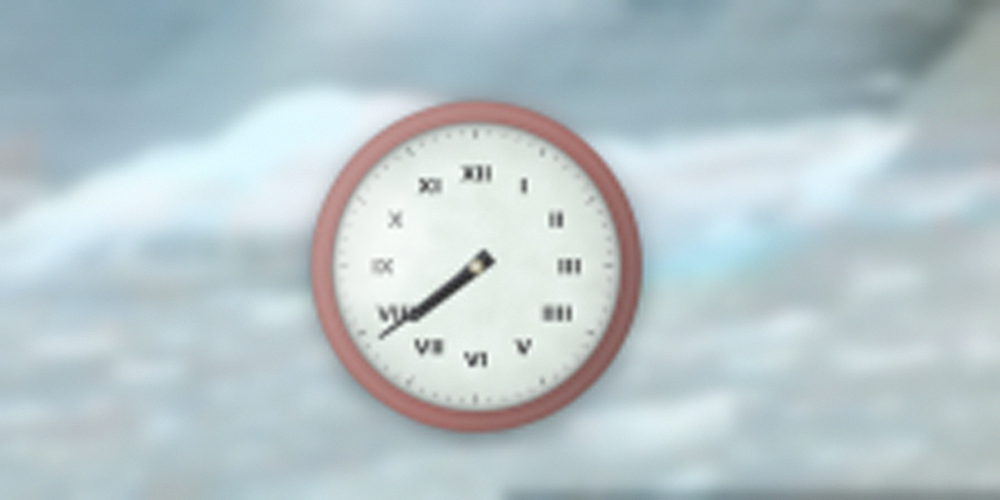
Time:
{"hour": 7, "minute": 39}
